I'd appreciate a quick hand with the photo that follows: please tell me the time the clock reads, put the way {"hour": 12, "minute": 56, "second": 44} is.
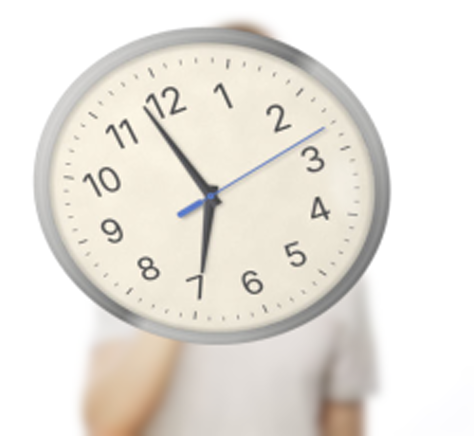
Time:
{"hour": 6, "minute": 58, "second": 13}
